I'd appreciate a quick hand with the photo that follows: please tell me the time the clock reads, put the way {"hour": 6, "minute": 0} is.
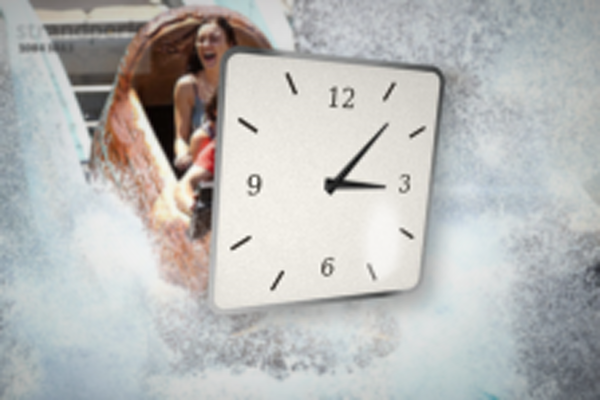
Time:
{"hour": 3, "minute": 7}
